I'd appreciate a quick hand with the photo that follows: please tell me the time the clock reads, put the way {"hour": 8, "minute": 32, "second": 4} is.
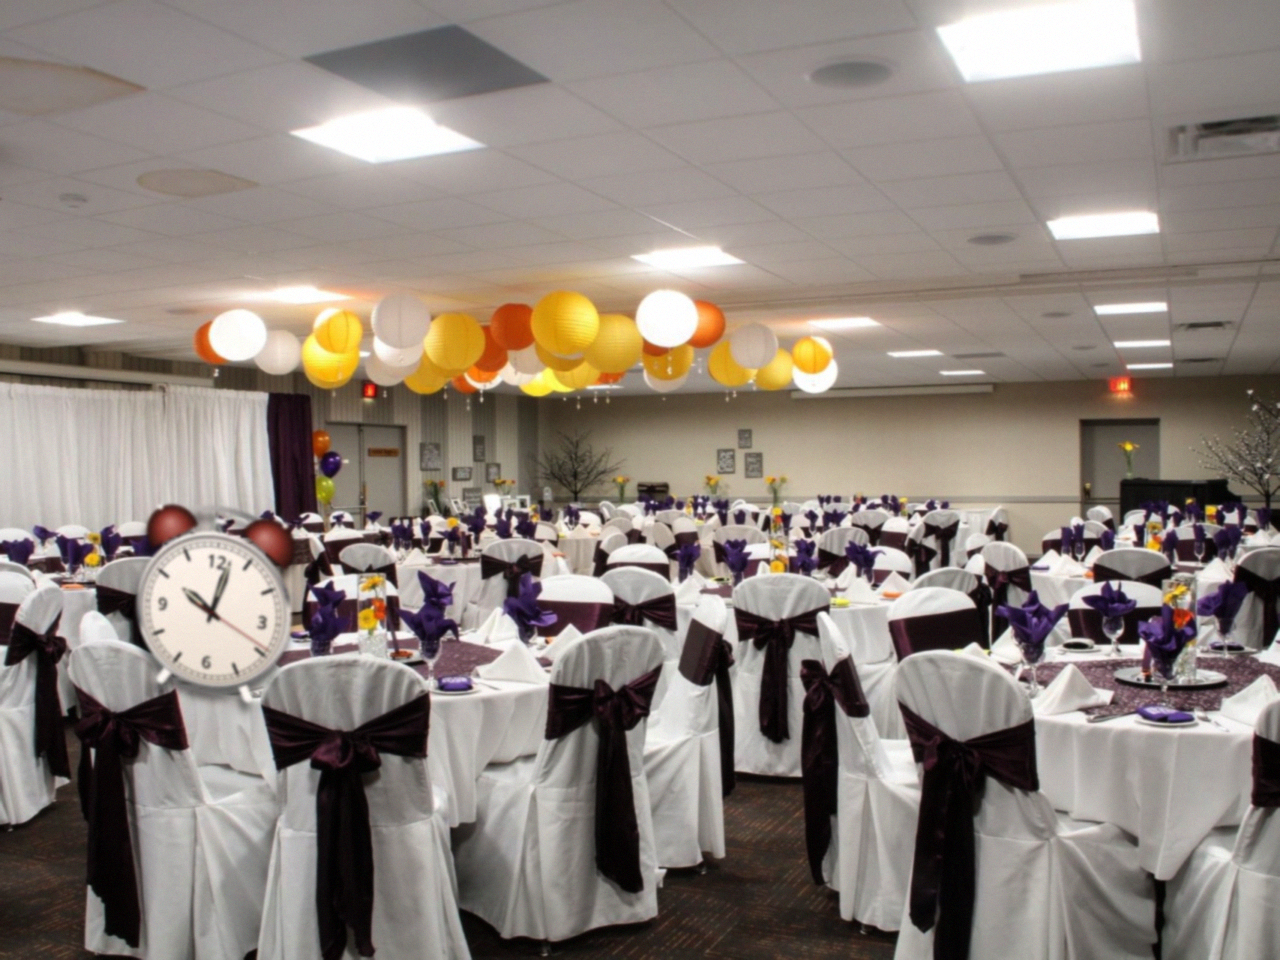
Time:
{"hour": 10, "minute": 2, "second": 19}
